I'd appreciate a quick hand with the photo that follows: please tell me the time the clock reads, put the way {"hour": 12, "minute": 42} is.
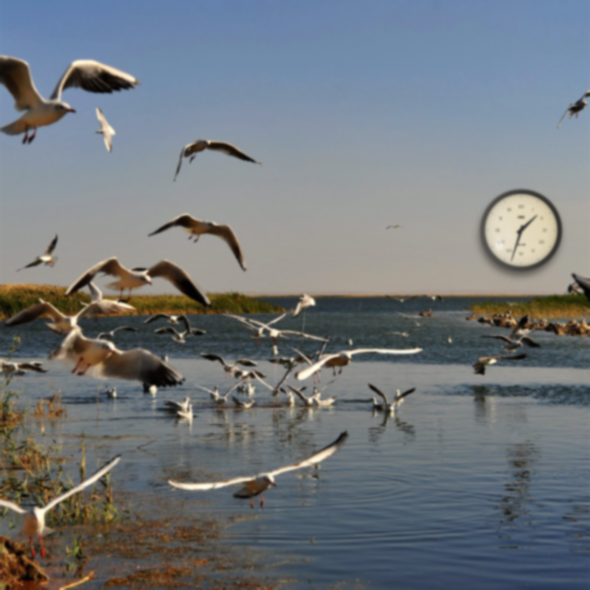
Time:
{"hour": 1, "minute": 33}
